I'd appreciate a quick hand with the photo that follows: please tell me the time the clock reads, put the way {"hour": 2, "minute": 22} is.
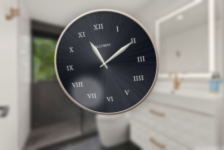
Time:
{"hour": 11, "minute": 10}
